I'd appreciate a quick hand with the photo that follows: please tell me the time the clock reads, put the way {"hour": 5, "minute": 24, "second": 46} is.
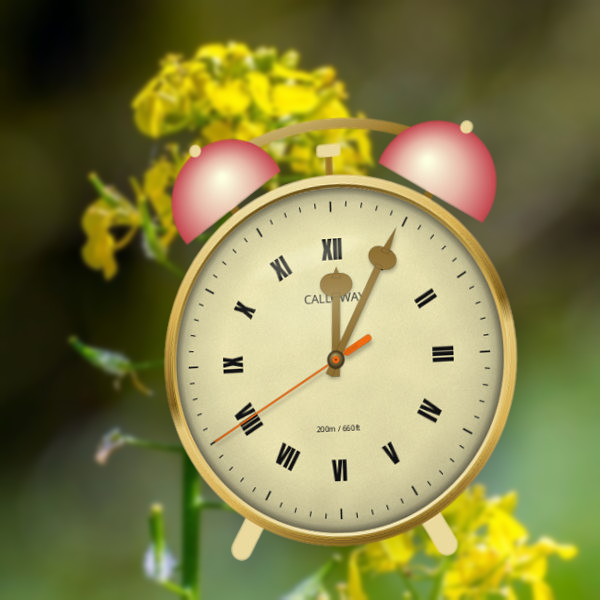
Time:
{"hour": 12, "minute": 4, "second": 40}
